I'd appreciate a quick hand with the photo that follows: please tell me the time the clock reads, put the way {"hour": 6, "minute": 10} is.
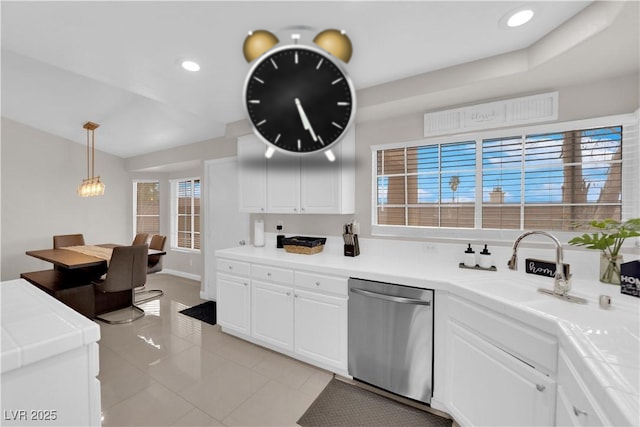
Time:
{"hour": 5, "minute": 26}
